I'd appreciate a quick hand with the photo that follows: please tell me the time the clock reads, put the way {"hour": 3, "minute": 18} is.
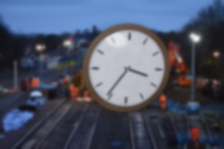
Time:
{"hour": 3, "minute": 36}
